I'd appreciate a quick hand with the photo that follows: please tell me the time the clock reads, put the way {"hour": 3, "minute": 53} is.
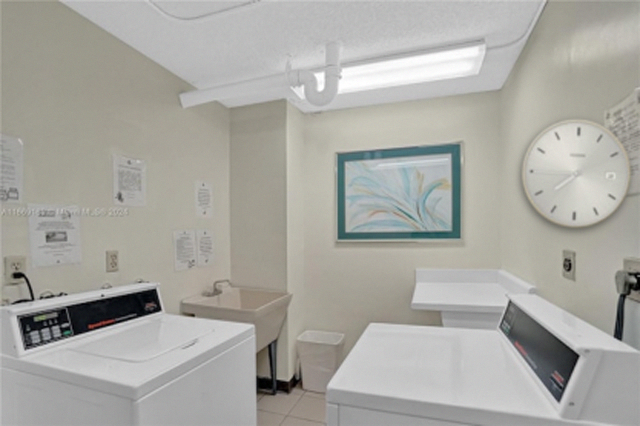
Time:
{"hour": 7, "minute": 45}
